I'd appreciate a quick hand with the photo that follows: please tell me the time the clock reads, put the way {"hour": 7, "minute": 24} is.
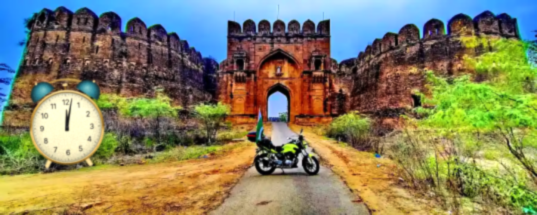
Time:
{"hour": 12, "minute": 2}
